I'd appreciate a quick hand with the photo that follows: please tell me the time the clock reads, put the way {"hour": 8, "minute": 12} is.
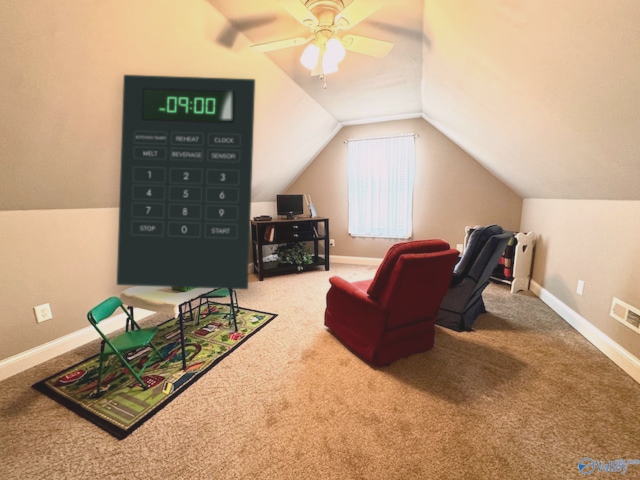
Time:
{"hour": 9, "minute": 0}
